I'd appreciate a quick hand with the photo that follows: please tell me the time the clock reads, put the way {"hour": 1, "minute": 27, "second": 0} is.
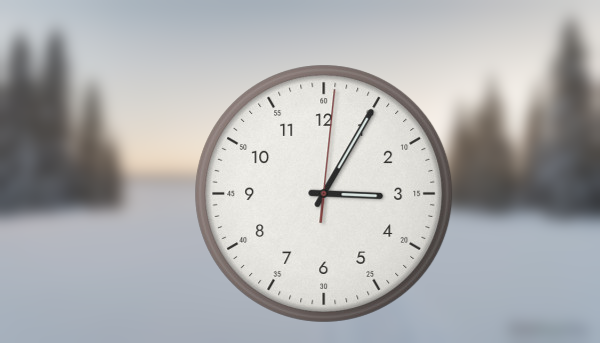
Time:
{"hour": 3, "minute": 5, "second": 1}
